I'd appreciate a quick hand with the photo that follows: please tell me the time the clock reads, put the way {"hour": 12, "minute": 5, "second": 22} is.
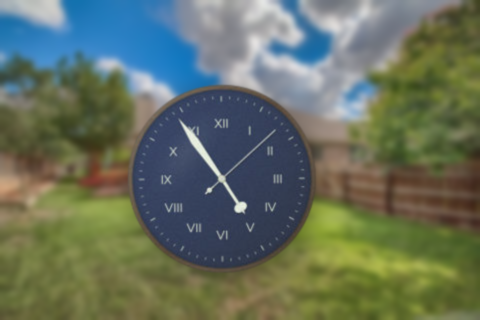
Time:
{"hour": 4, "minute": 54, "second": 8}
